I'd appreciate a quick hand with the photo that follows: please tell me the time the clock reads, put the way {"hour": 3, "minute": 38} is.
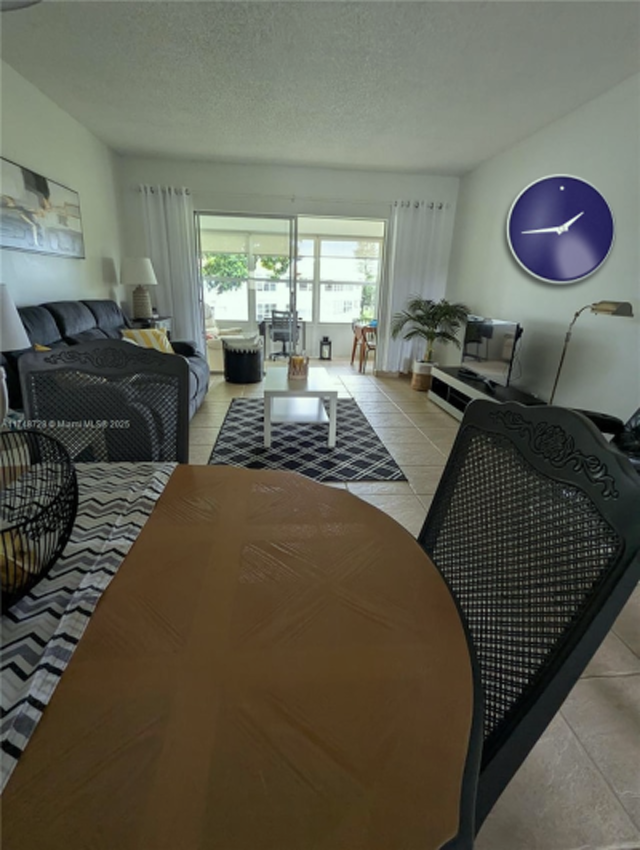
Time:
{"hour": 1, "minute": 44}
